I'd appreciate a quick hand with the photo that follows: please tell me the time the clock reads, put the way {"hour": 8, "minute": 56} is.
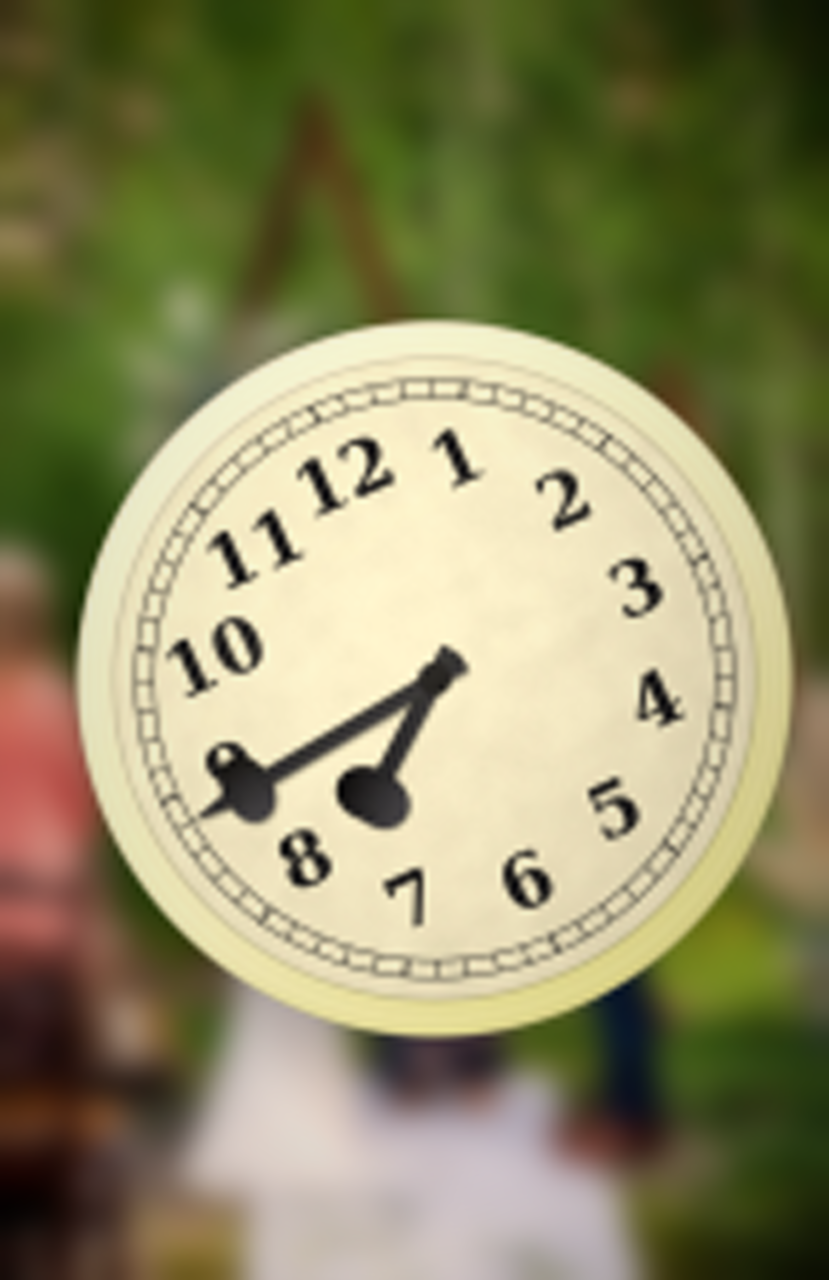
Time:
{"hour": 7, "minute": 44}
